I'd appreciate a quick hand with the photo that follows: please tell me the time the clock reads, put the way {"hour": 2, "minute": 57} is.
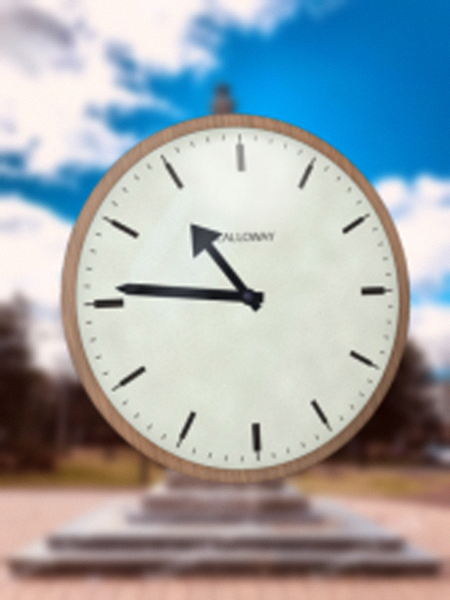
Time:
{"hour": 10, "minute": 46}
